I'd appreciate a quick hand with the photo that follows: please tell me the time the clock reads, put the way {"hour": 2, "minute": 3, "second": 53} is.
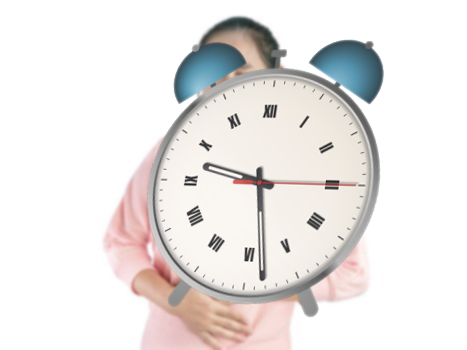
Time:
{"hour": 9, "minute": 28, "second": 15}
